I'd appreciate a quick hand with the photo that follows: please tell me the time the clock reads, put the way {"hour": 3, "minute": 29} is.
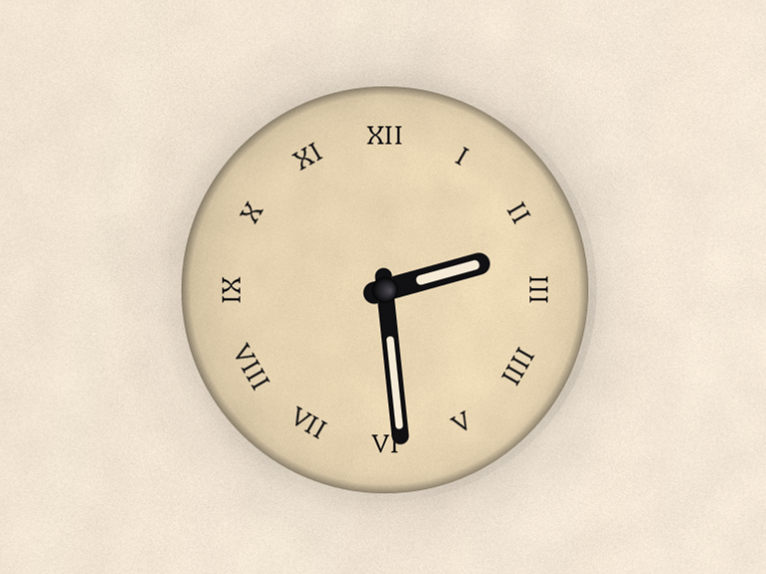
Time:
{"hour": 2, "minute": 29}
